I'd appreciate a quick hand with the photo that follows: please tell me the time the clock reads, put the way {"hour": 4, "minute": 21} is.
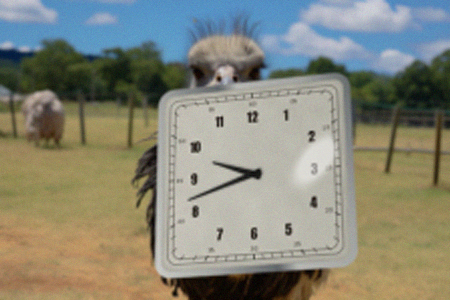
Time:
{"hour": 9, "minute": 42}
